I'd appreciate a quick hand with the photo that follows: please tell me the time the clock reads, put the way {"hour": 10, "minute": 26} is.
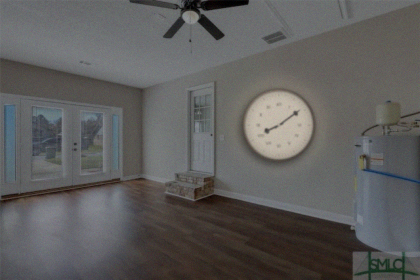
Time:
{"hour": 8, "minute": 9}
